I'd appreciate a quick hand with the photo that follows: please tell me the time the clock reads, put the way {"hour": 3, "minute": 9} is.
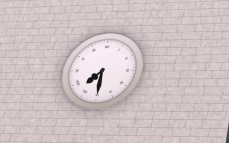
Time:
{"hour": 7, "minute": 30}
